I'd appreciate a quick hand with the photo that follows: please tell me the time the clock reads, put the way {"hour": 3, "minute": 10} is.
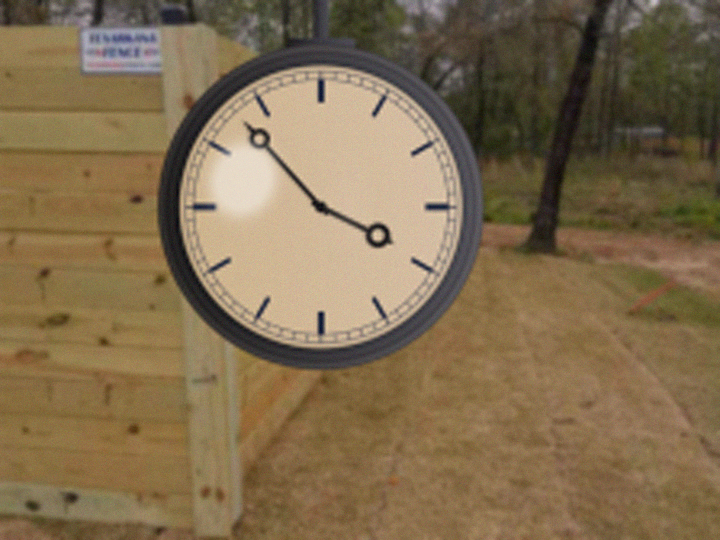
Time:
{"hour": 3, "minute": 53}
